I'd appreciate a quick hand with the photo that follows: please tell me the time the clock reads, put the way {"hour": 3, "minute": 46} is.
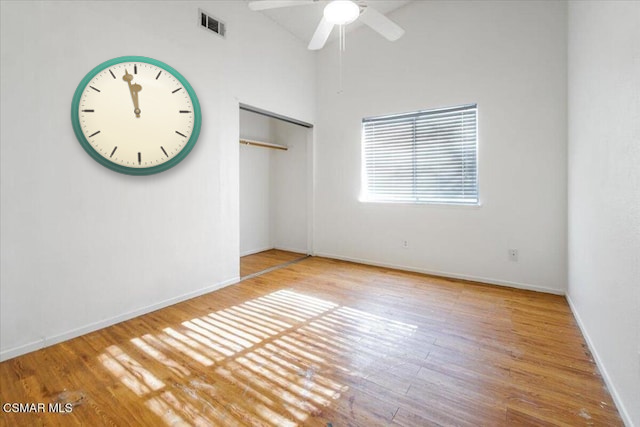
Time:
{"hour": 11, "minute": 58}
